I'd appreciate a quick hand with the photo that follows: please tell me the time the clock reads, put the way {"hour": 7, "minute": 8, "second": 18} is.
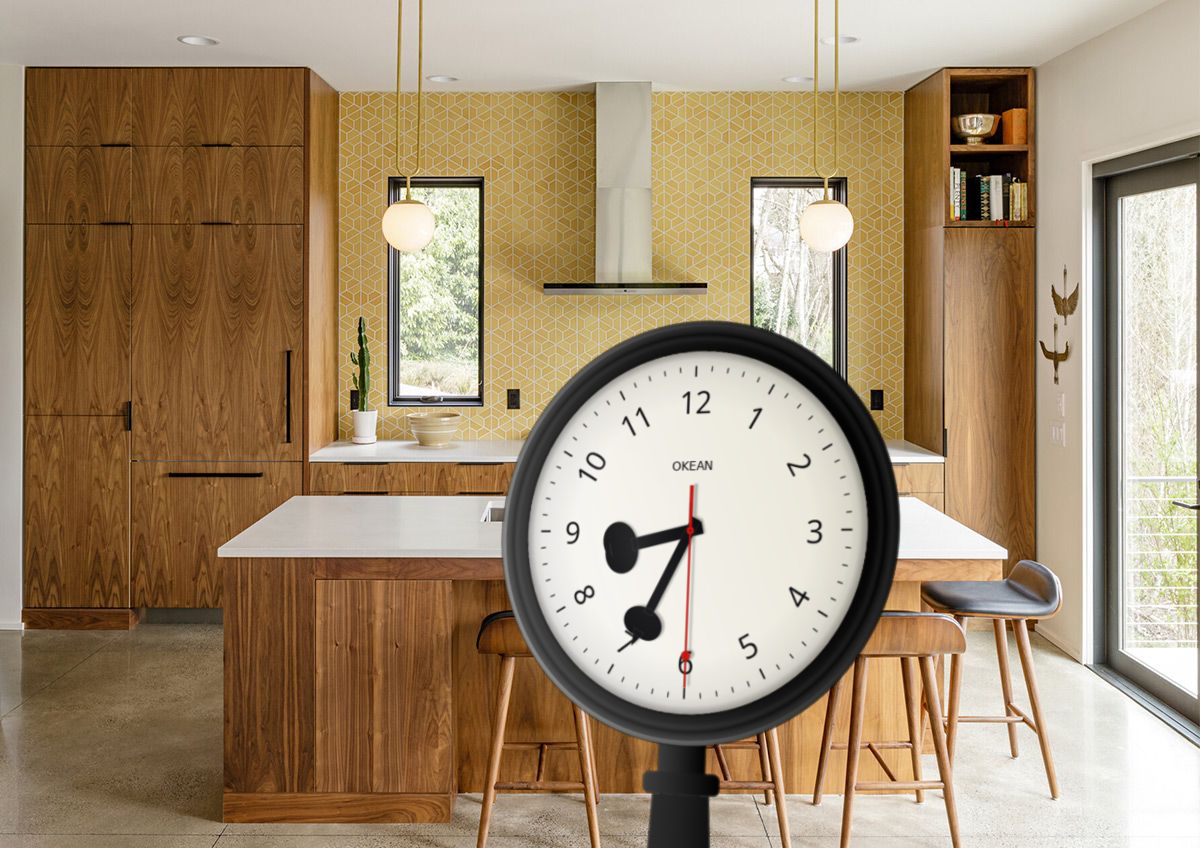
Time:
{"hour": 8, "minute": 34, "second": 30}
